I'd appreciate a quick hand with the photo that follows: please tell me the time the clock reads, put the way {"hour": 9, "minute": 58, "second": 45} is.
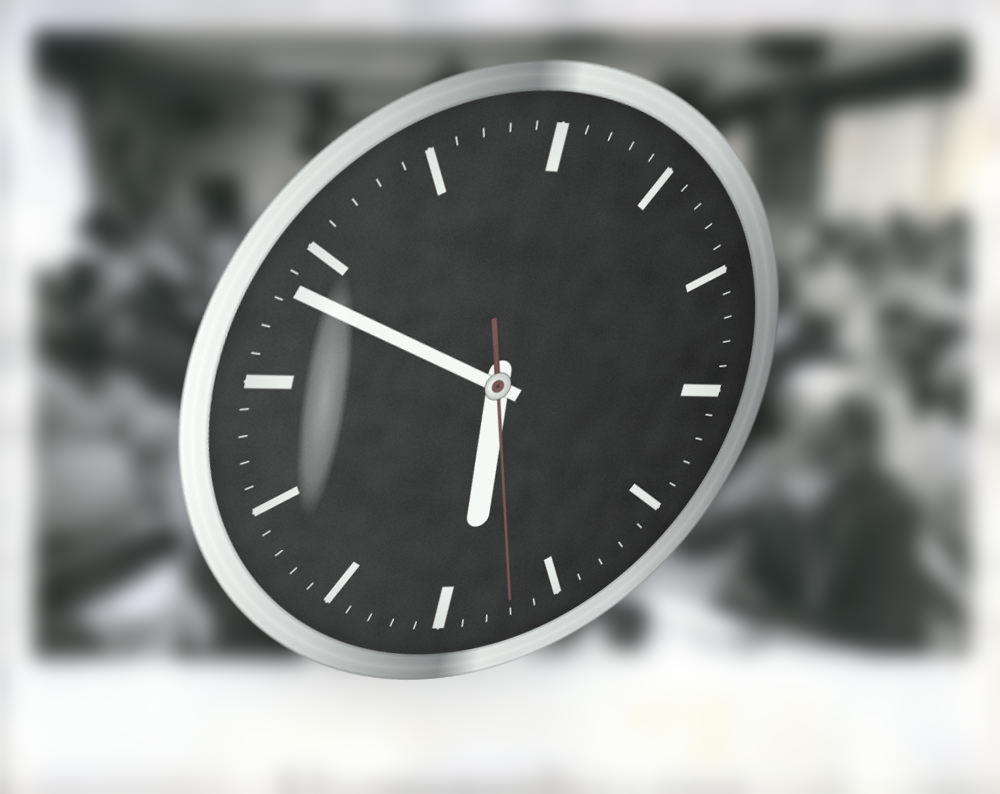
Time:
{"hour": 5, "minute": 48, "second": 27}
